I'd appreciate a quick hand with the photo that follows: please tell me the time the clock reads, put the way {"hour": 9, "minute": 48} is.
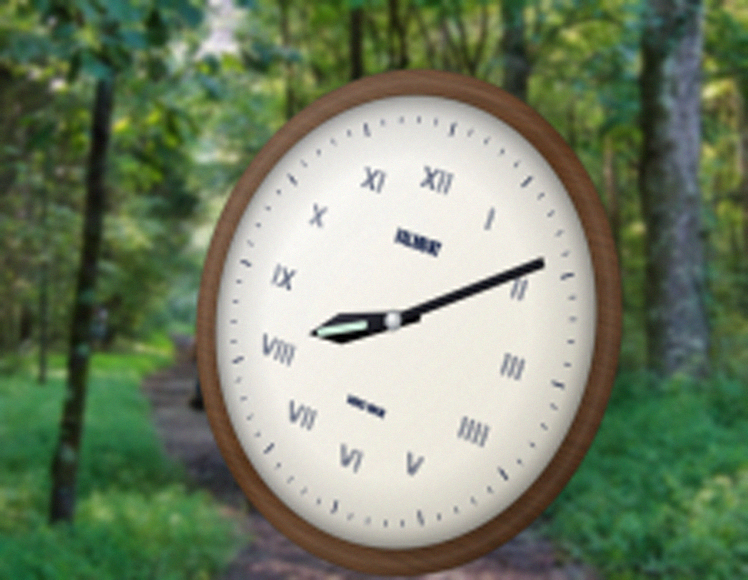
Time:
{"hour": 8, "minute": 9}
